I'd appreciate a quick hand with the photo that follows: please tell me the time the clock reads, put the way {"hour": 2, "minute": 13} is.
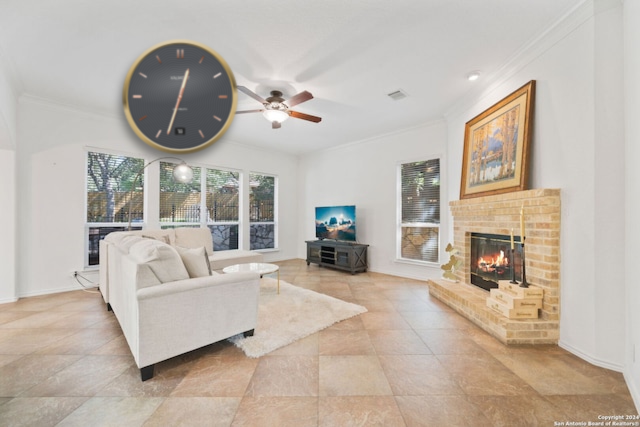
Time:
{"hour": 12, "minute": 33}
